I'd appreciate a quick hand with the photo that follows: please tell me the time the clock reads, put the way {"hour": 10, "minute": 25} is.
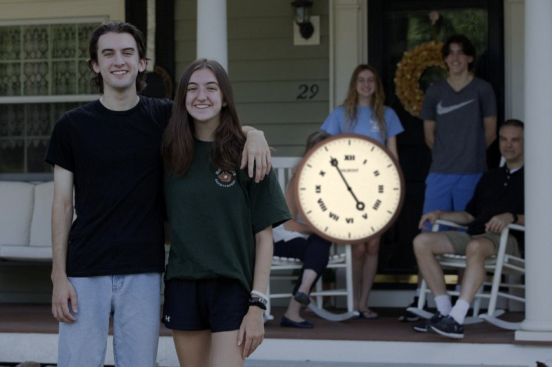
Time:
{"hour": 4, "minute": 55}
